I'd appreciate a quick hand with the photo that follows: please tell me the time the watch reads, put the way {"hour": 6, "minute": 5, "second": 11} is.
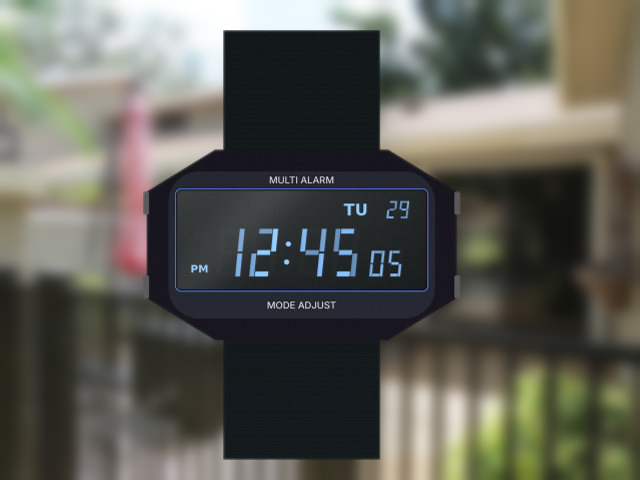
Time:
{"hour": 12, "minute": 45, "second": 5}
